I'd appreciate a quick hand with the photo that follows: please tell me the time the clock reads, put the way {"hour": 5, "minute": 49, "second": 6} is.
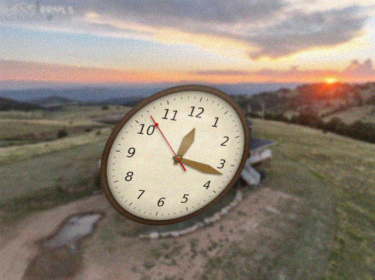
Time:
{"hour": 12, "minute": 16, "second": 52}
